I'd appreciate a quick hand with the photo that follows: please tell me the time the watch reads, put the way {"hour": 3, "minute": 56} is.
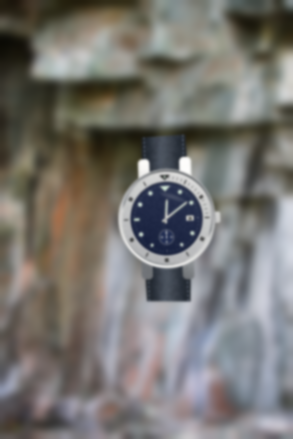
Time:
{"hour": 12, "minute": 9}
